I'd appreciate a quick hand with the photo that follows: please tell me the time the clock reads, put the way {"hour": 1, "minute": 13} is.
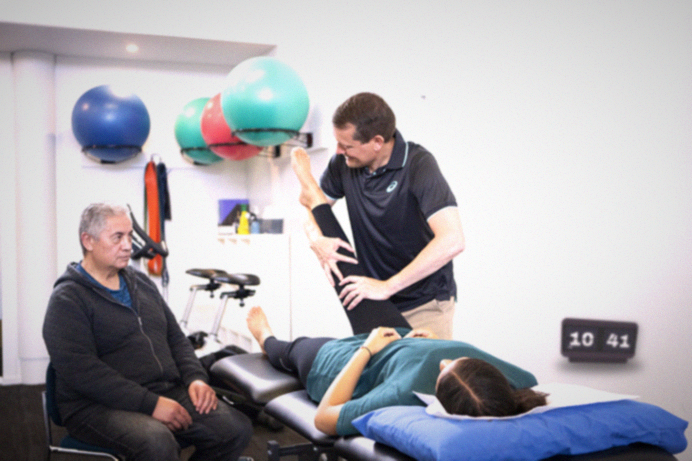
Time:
{"hour": 10, "minute": 41}
